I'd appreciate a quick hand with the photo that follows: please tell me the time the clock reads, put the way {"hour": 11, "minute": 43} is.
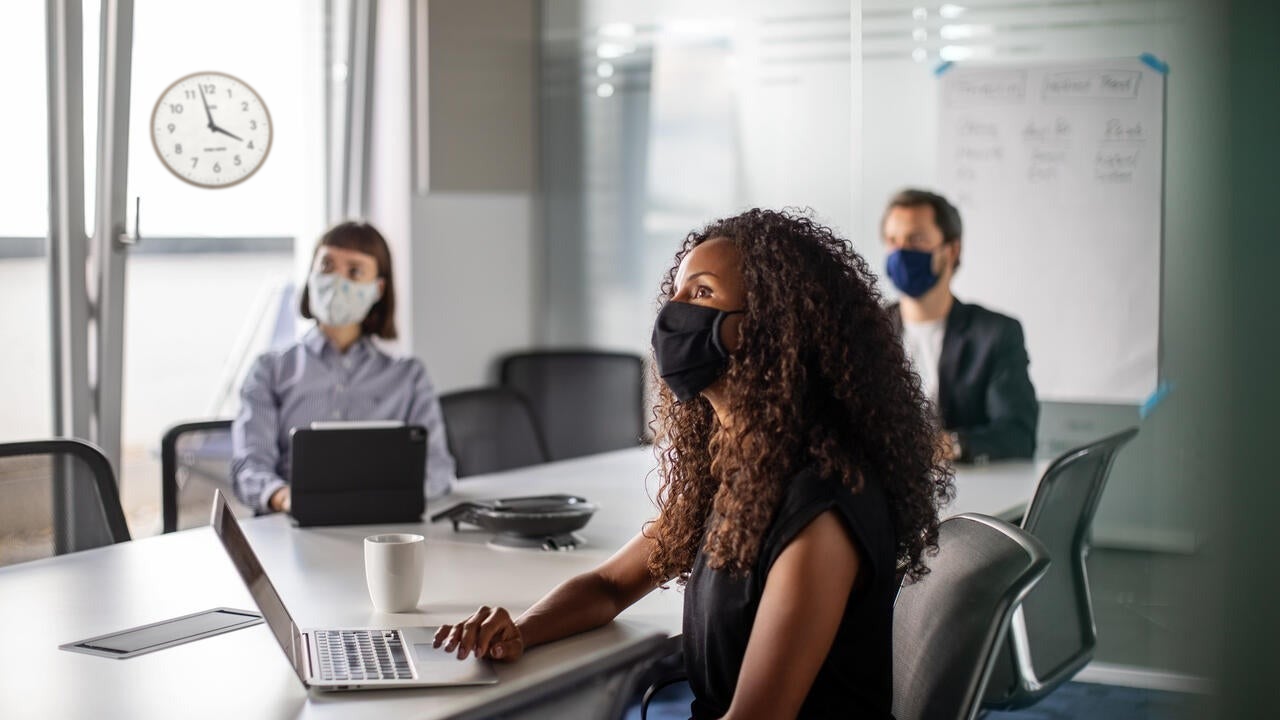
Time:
{"hour": 3, "minute": 58}
